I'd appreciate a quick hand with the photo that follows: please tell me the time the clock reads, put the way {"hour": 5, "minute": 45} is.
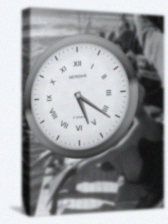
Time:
{"hour": 5, "minute": 21}
